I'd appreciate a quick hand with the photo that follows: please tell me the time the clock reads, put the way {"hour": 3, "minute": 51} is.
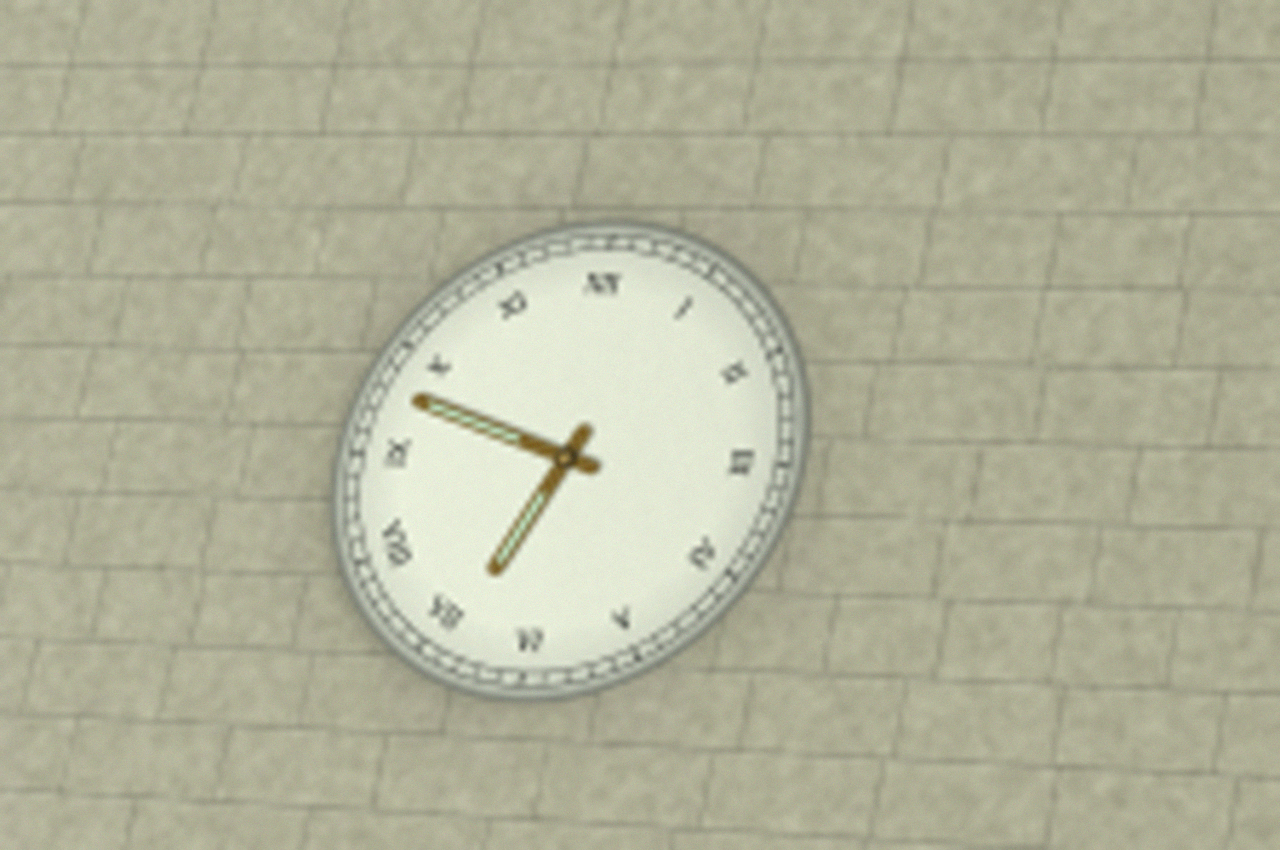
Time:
{"hour": 6, "minute": 48}
